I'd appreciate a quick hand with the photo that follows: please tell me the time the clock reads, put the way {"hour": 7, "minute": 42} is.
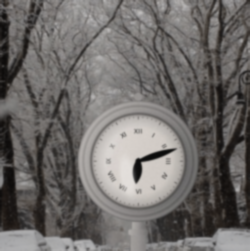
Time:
{"hour": 6, "minute": 12}
